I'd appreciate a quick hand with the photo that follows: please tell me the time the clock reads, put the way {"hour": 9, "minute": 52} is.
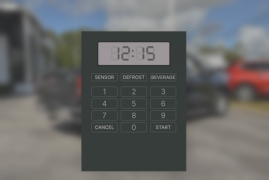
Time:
{"hour": 12, "minute": 15}
